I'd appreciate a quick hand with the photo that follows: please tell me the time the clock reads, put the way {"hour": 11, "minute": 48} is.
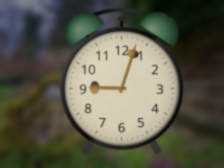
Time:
{"hour": 9, "minute": 3}
